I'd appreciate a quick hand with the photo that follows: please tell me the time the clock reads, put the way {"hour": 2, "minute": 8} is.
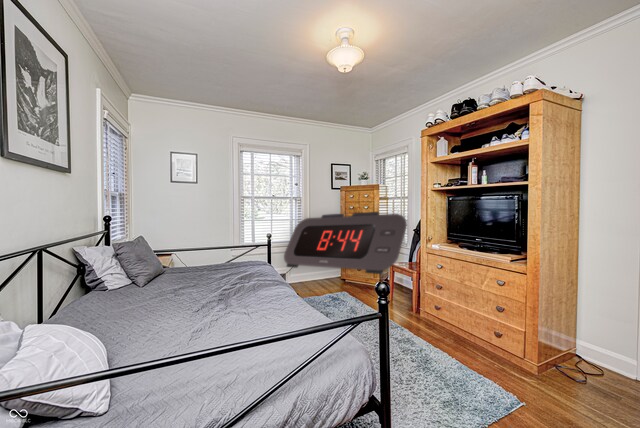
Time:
{"hour": 8, "minute": 44}
